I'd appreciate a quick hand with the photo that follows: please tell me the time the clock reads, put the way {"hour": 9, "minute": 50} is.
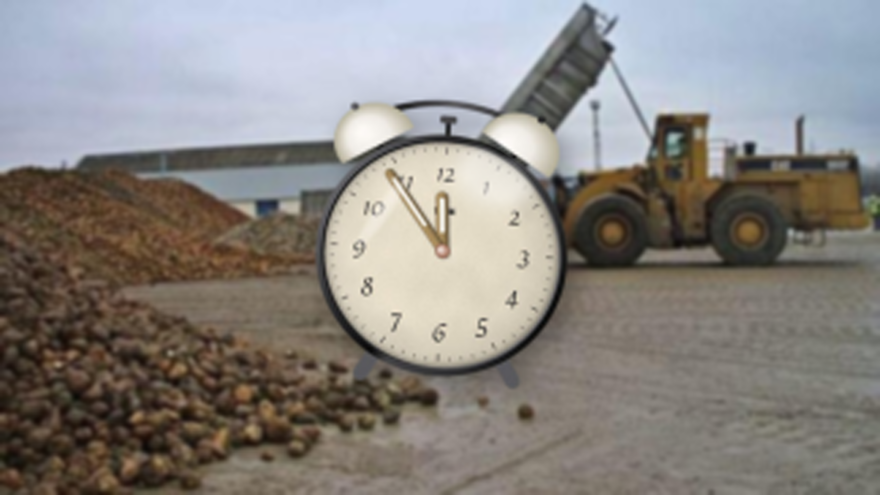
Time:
{"hour": 11, "minute": 54}
